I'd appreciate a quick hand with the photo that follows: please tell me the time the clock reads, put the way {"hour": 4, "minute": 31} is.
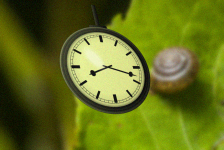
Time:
{"hour": 8, "minute": 18}
